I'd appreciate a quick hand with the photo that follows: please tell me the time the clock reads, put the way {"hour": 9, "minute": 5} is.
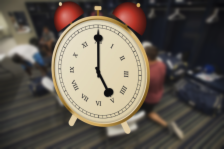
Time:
{"hour": 5, "minute": 0}
